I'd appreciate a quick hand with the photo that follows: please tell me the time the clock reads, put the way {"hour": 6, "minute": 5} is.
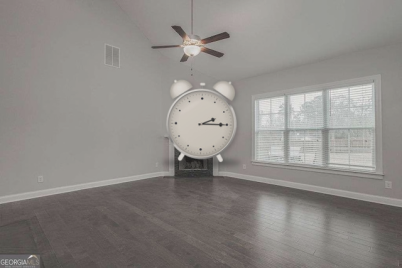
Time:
{"hour": 2, "minute": 15}
